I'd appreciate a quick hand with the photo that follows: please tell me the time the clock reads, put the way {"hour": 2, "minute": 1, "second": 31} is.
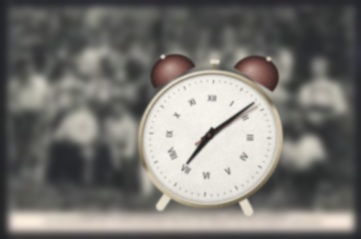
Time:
{"hour": 7, "minute": 8, "second": 9}
